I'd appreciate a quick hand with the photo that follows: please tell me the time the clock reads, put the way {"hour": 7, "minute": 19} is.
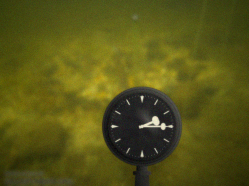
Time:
{"hour": 2, "minute": 15}
